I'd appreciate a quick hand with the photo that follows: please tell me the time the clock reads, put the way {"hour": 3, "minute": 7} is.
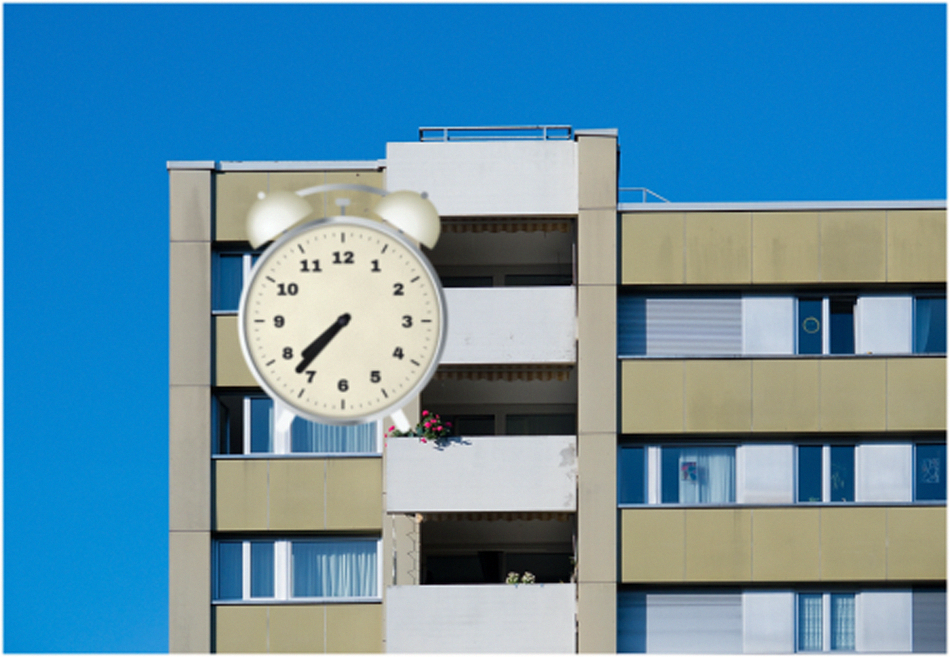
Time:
{"hour": 7, "minute": 37}
